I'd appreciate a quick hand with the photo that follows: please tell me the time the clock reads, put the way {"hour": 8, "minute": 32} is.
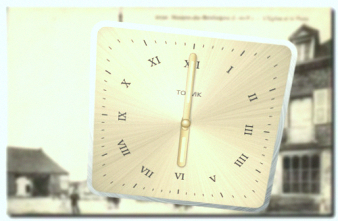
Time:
{"hour": 6, "minute": 0}
